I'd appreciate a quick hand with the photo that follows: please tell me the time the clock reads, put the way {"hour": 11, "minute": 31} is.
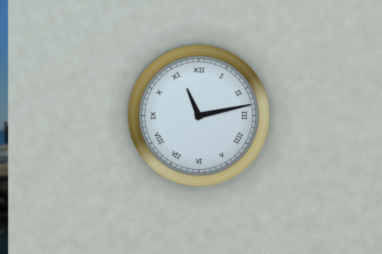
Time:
{"hour": 11, "minute": 13}
